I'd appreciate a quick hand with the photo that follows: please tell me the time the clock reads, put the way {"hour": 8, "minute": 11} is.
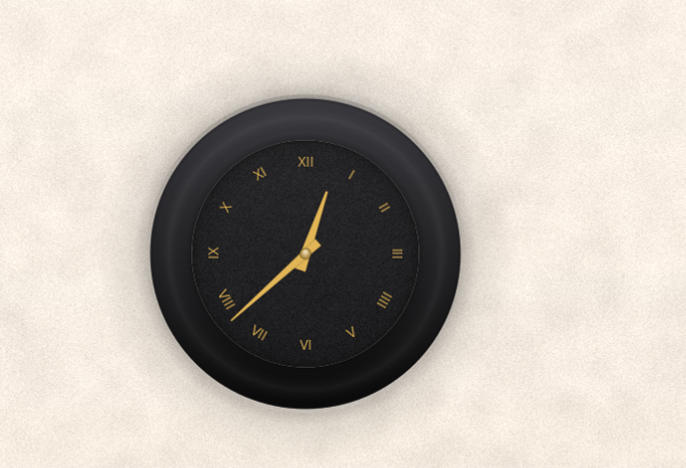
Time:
{"hour": 12, "minute": 38}
